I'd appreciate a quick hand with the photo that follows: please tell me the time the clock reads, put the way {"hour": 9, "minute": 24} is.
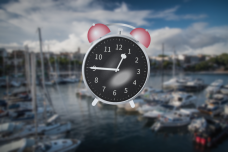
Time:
{"hour": 12, "minute": 45}
